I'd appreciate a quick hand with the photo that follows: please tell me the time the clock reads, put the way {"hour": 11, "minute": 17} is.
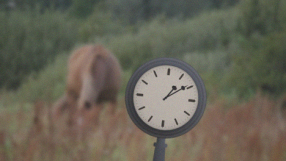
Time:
{"hour": 1, "minute": 9}
